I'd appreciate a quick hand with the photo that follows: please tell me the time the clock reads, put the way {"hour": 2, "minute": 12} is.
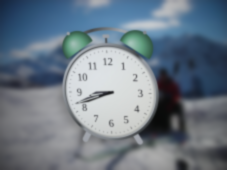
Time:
{"hour": 8, "minute": 42}
